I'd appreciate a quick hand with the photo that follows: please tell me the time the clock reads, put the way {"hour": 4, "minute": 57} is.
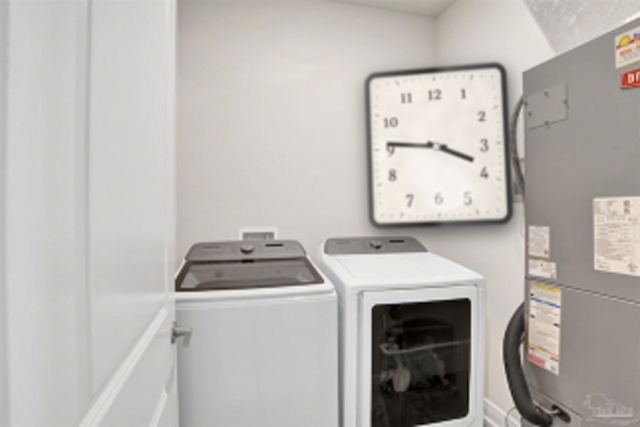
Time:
{"hour": 3, "minute": 46}
